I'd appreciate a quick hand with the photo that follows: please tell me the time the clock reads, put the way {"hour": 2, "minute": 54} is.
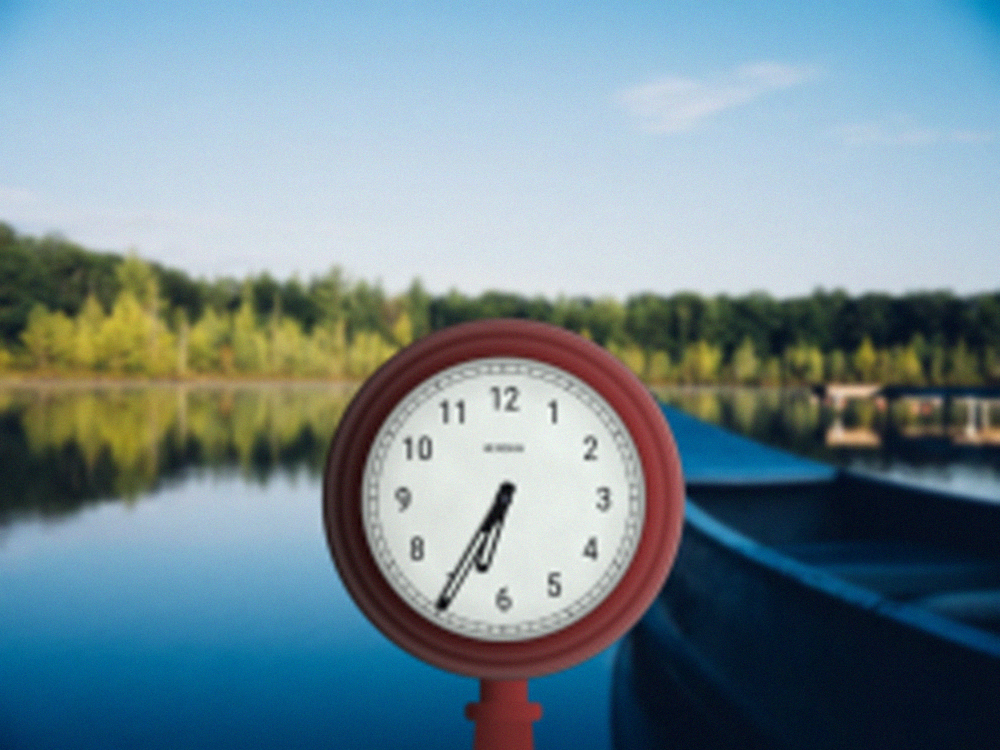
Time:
{"hour": 6, "minute": 35}
